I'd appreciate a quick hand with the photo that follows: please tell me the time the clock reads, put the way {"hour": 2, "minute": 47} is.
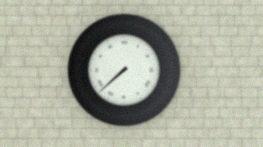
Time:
{"hour": 7, "minute": 38}
